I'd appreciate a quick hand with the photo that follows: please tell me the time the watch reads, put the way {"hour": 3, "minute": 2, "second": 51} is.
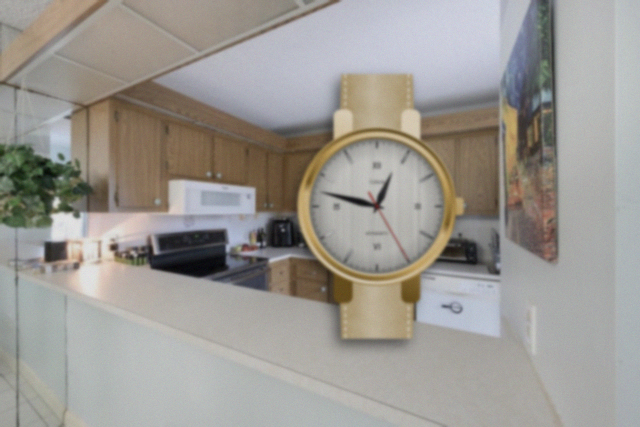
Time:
{"hour": 12, "minute": 47, "second": 25}
